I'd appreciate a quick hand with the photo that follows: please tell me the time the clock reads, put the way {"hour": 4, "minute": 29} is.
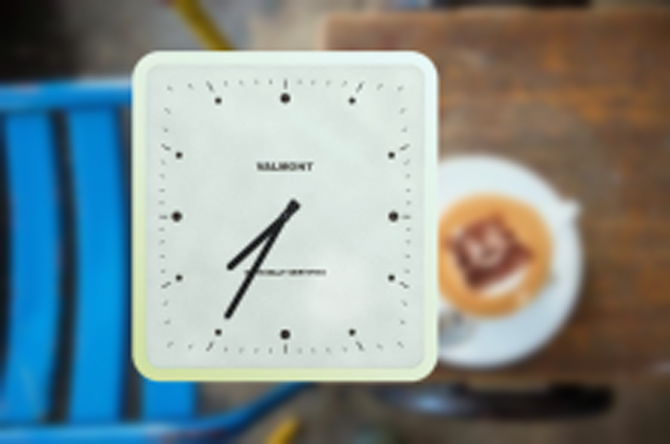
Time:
{"hour": 7, "minute": 35}
